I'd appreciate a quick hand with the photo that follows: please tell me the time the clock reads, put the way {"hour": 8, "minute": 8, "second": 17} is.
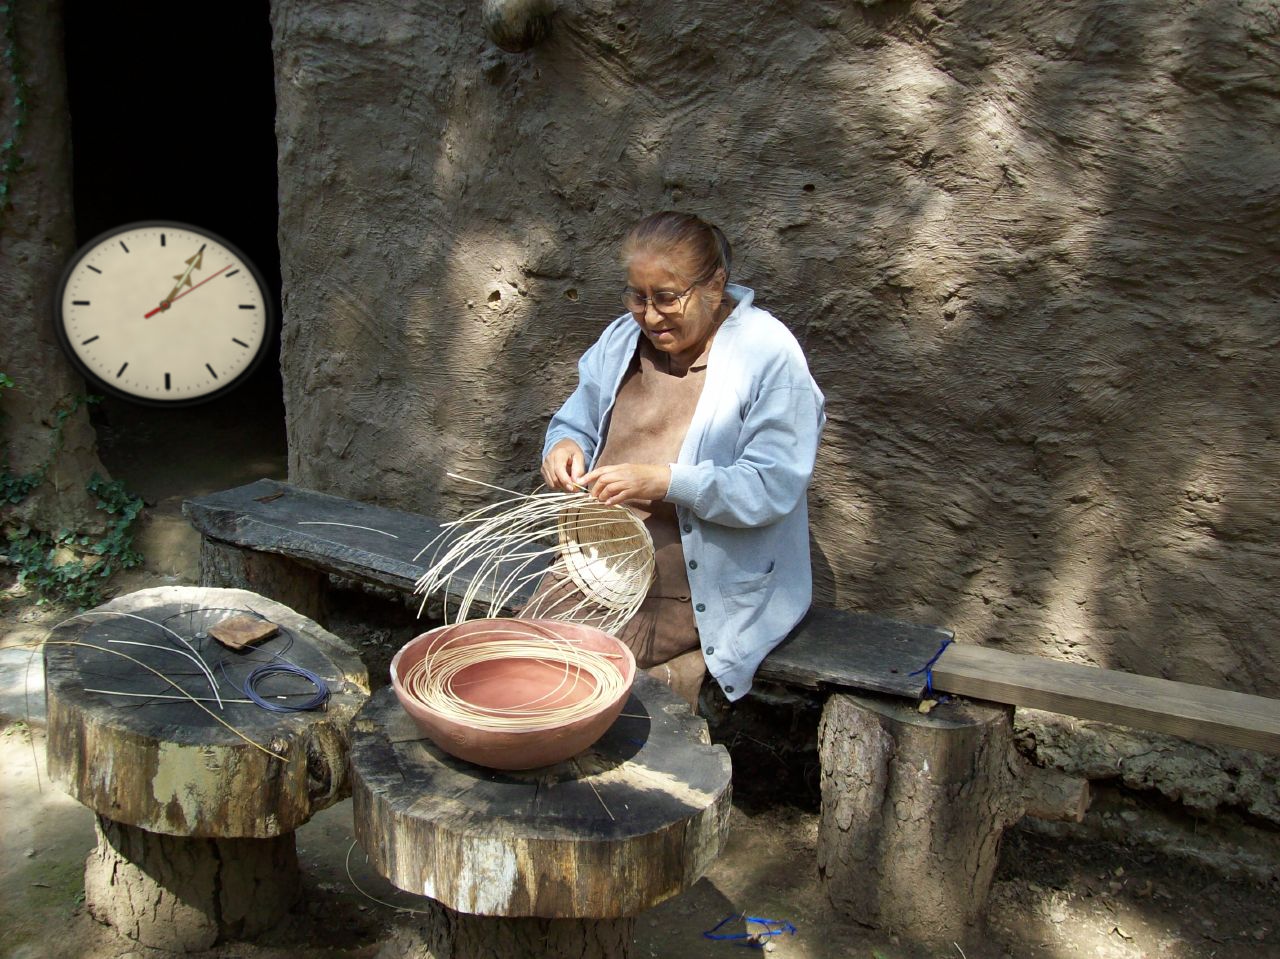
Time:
{"hour": 1, "minute": 5, "second": 9}
